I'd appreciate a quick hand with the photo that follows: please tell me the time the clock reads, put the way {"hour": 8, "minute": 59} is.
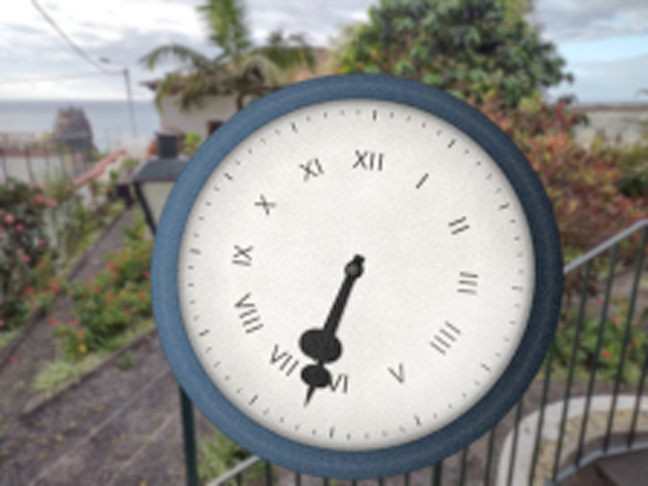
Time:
{"hour": 6, "minute": 32}
